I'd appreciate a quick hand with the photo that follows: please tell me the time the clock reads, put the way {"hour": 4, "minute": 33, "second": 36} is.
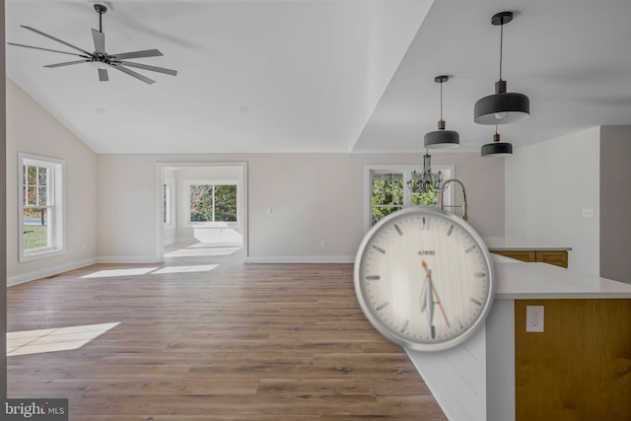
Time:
{"hour": 6, "minute": 30, "second": 27}
